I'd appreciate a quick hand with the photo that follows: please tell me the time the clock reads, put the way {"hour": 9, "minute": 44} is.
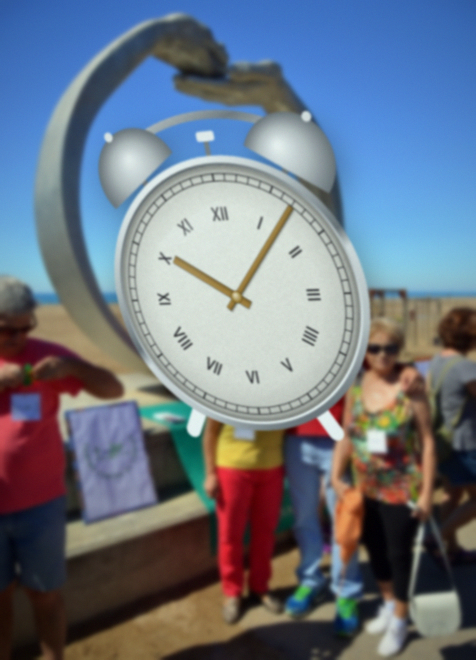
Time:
{"hour": 10, "minute": 7}
